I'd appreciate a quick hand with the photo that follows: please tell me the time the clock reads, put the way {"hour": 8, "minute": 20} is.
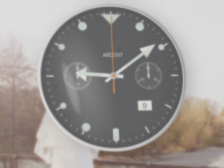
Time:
{"hour": 9, "minute": 9}
